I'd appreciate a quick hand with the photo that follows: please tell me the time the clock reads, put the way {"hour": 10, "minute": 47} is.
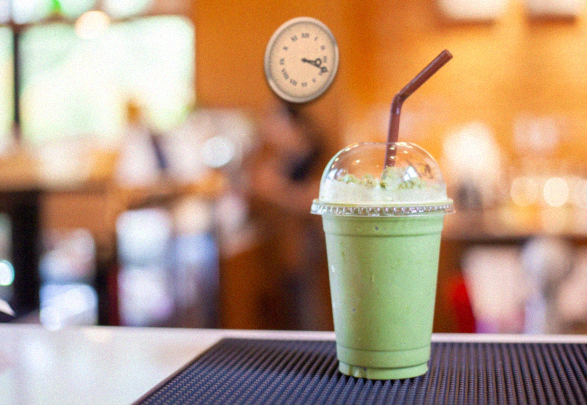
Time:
{"hour": 3, "minute": 19}
